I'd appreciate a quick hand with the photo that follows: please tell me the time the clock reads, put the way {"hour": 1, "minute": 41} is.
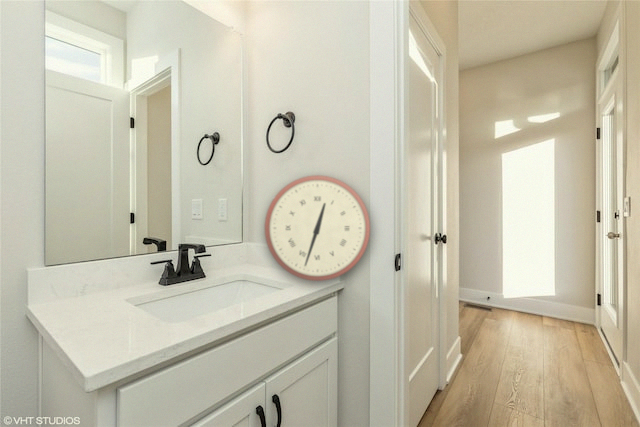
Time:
{"hour": 12, "minute": 33}
